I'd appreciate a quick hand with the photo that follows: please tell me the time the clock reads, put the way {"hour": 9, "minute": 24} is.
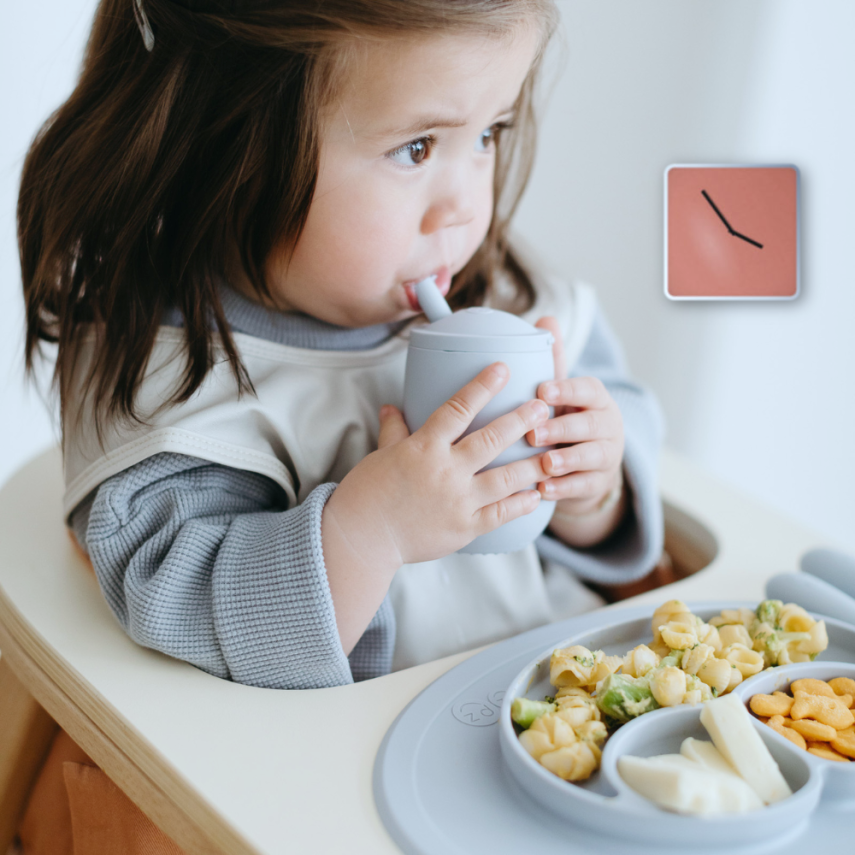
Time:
{"hour": 3, "minute": 54}
